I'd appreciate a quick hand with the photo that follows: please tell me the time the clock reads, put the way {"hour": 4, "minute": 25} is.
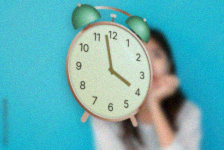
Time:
{"hour": 3, "minute": 58}
